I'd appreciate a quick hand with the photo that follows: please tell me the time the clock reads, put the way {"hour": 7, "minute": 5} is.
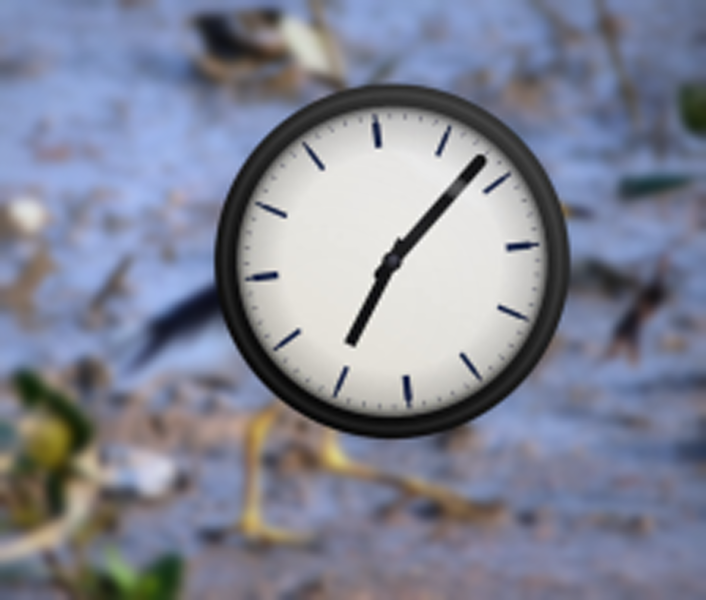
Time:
{"hour": 7, "minute": 8}
